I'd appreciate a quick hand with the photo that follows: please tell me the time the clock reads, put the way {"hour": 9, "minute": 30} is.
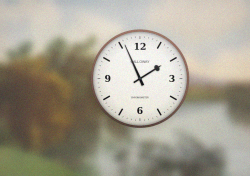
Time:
{"hour": 1, "minute": 56}
